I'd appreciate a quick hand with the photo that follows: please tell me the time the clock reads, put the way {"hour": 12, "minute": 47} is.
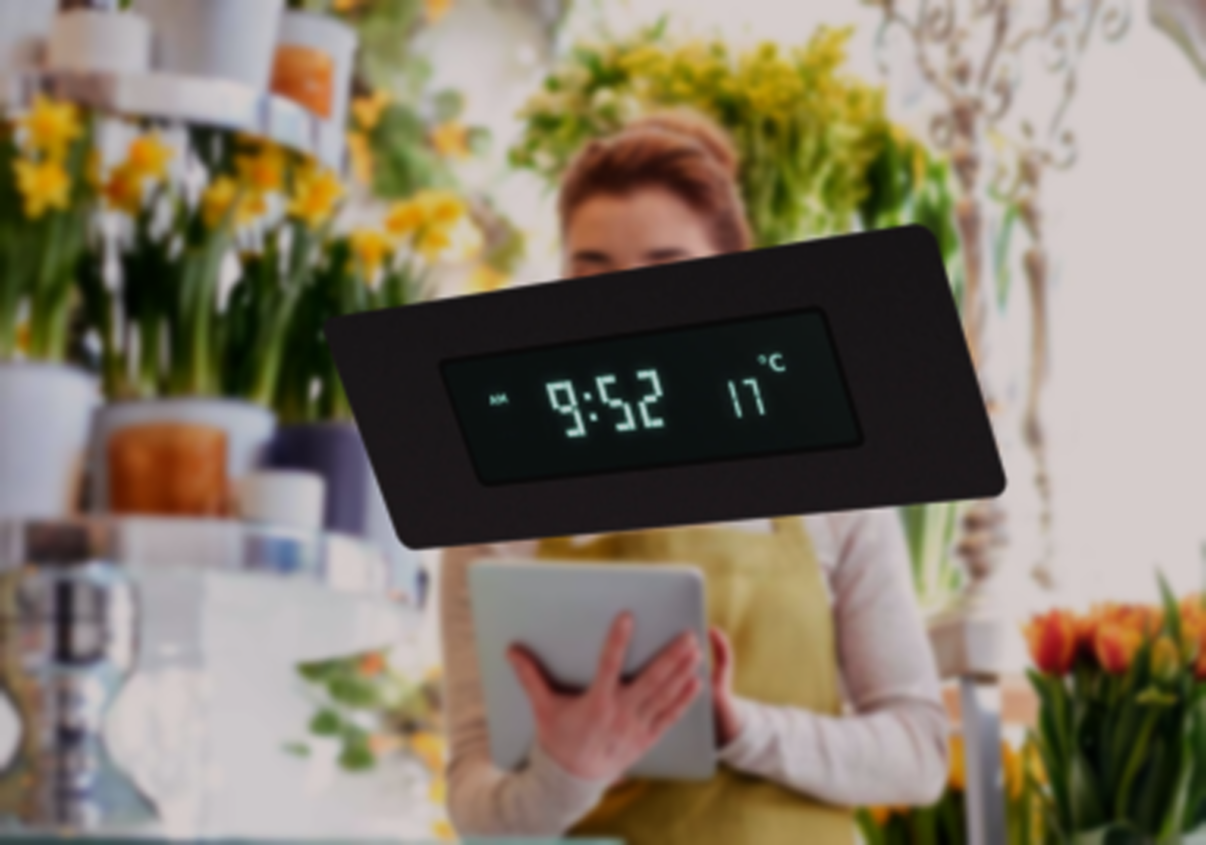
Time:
{"hour": 9, "minute": 52}
